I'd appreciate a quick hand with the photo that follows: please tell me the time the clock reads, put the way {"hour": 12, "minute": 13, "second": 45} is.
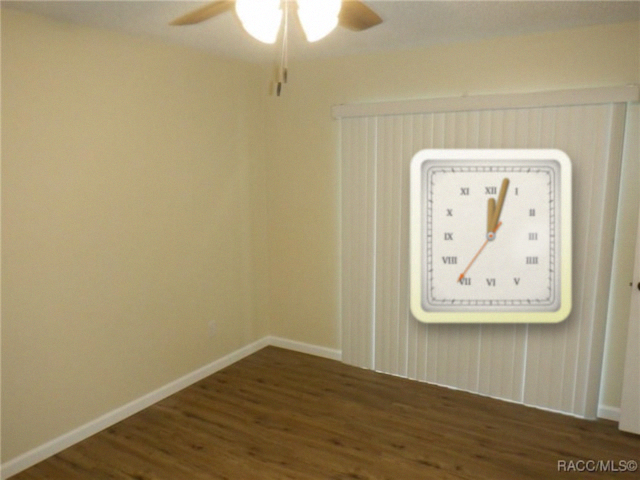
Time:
{"hour": 12, "minute": 2, "second": 36}
